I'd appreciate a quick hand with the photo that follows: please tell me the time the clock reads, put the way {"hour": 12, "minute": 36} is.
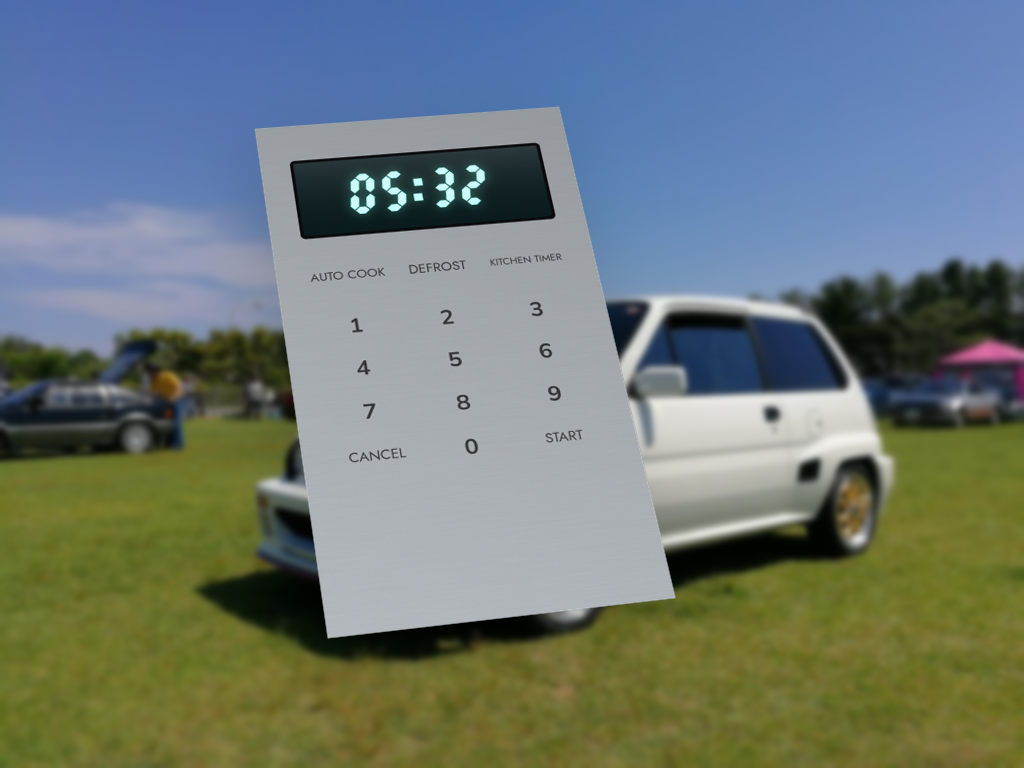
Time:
{"hour": 5, "minute": 32}
